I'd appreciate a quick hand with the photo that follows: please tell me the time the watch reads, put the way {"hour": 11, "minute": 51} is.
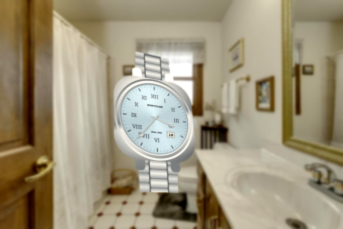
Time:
{"hour": 3, "minute": 37}
